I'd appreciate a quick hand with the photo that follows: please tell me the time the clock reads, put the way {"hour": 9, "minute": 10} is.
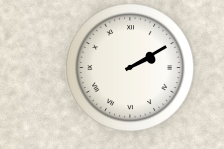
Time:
{"hour": 2, "minute": 10}
